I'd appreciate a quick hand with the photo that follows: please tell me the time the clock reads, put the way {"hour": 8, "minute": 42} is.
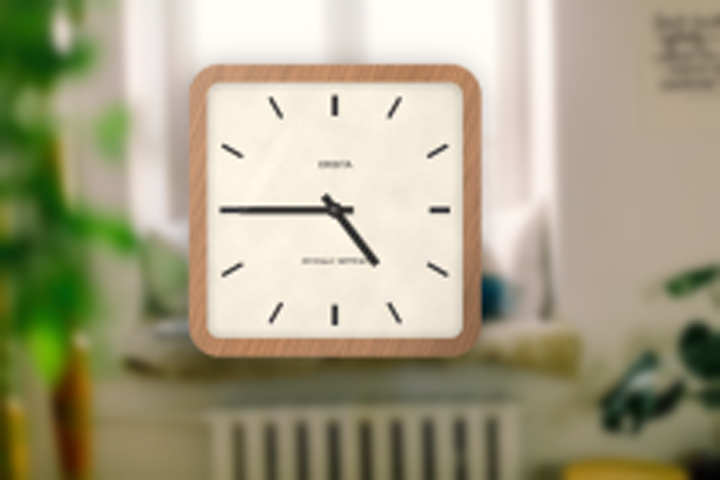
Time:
{"hour": 4, "minute": 45}
